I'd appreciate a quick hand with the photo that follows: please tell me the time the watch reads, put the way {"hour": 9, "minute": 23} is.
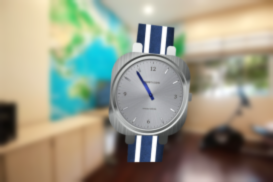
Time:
{"hour": 10, "minute": 54}
